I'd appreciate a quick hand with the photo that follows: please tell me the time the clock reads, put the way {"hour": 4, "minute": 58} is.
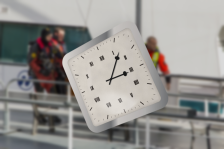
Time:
{"hour": 3, "minute": 7}
